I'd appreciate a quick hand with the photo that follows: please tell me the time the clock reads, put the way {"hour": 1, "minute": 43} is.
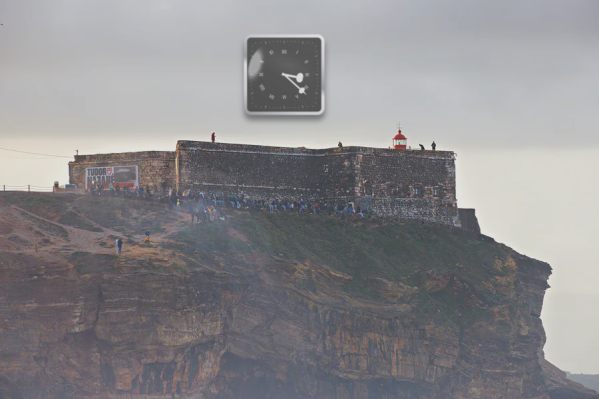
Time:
{"hour": 3, "minute": 22}
